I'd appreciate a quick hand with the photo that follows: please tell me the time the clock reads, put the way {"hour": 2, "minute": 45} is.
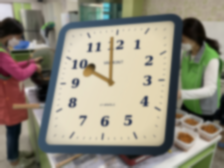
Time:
{"hour": 9, "minute": 59}
